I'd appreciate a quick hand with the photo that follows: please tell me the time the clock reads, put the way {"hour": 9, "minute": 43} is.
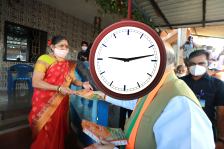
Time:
{"hour": 9, "minute": 13}
